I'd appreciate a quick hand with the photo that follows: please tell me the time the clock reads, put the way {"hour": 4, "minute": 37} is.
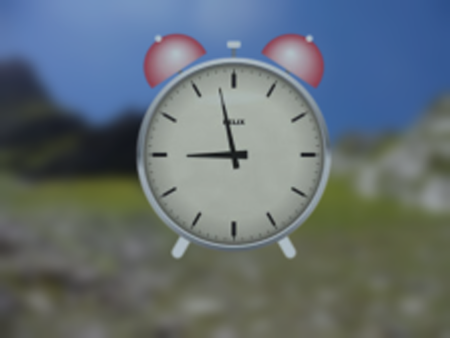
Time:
{"hour": 8, "minute": 58}
